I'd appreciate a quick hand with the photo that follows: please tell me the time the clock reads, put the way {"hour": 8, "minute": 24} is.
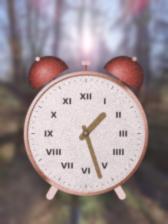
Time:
{"hour": 1, "minute": 27}
